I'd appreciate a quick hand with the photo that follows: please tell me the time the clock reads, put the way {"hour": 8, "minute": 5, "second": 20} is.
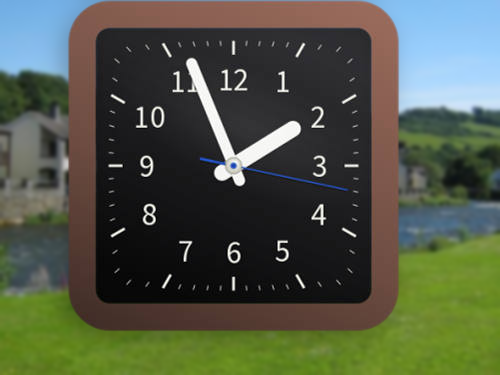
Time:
{"hour": 1, "minute": 56, "second": 17}
